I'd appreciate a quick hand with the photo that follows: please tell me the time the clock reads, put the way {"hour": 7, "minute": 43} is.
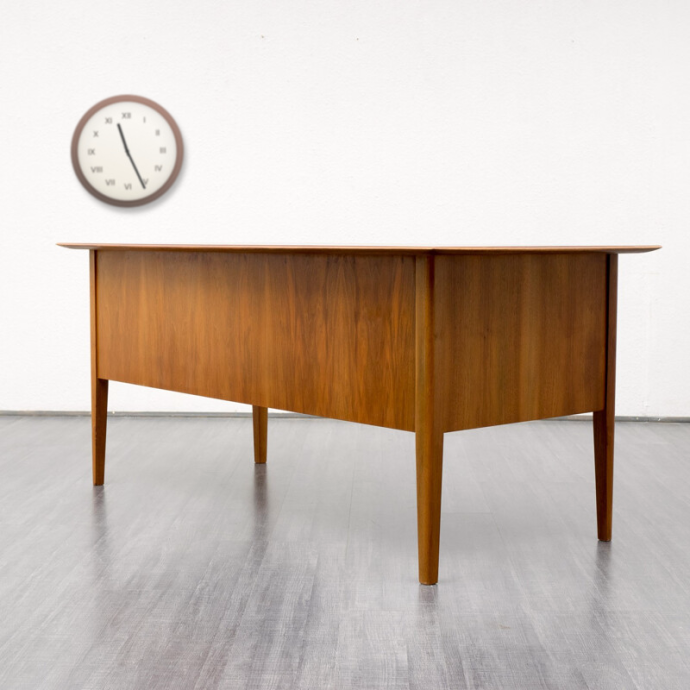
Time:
{"hour": 11, "minute": 26}
